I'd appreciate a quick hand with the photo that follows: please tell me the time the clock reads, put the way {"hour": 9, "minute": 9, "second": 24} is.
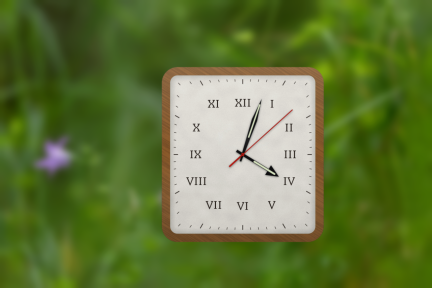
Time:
{"hour": 4, "minute": 3, "second": 8}
